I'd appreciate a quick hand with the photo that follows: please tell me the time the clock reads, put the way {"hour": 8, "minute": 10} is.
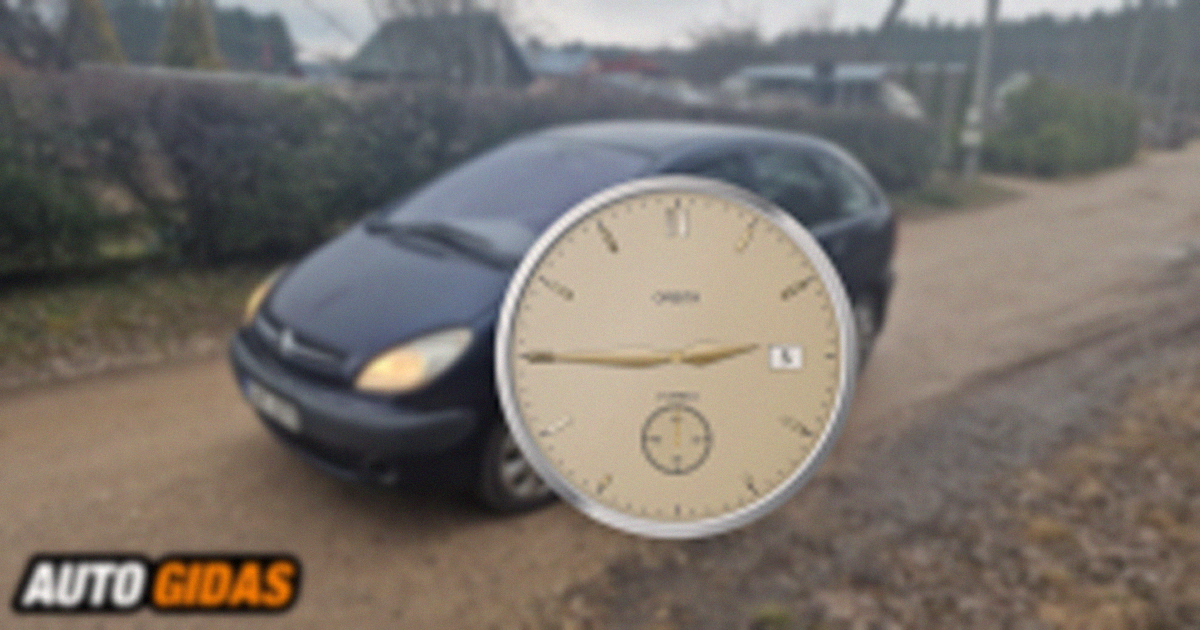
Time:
{"hour": 2, "minute": 45}
